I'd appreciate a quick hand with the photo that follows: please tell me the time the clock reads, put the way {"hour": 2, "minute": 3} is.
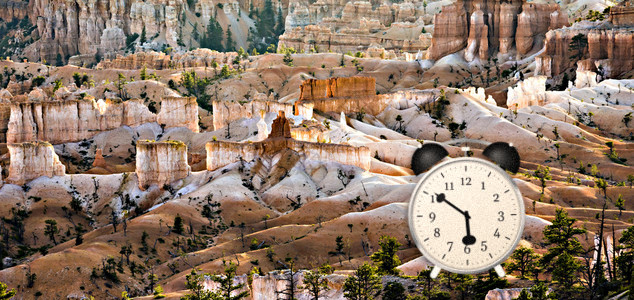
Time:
{"hour": 5, "minute": 51}
